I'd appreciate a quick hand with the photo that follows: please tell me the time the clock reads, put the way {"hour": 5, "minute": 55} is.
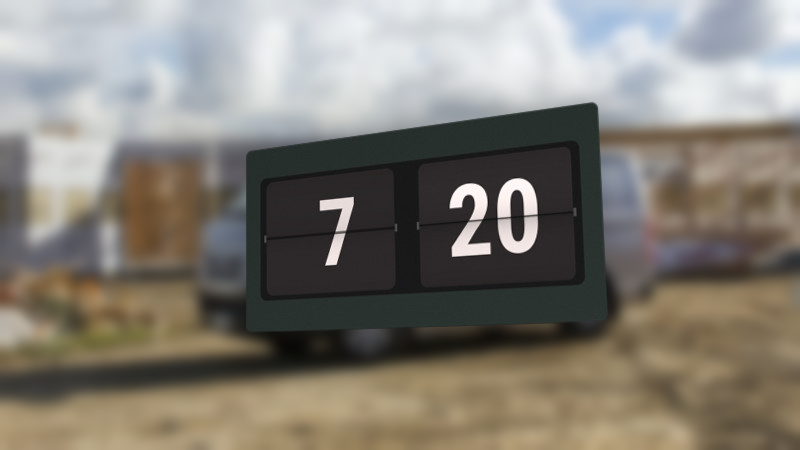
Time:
{"hour": 7, "minute": 20}
